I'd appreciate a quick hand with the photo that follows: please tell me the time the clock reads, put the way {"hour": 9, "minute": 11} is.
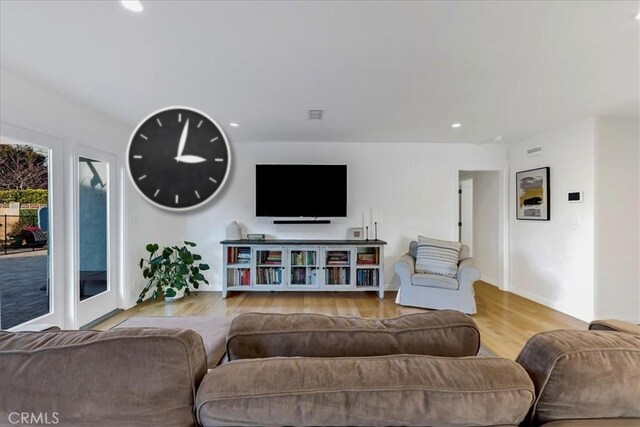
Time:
{"hour": 3, "minute": 2}
